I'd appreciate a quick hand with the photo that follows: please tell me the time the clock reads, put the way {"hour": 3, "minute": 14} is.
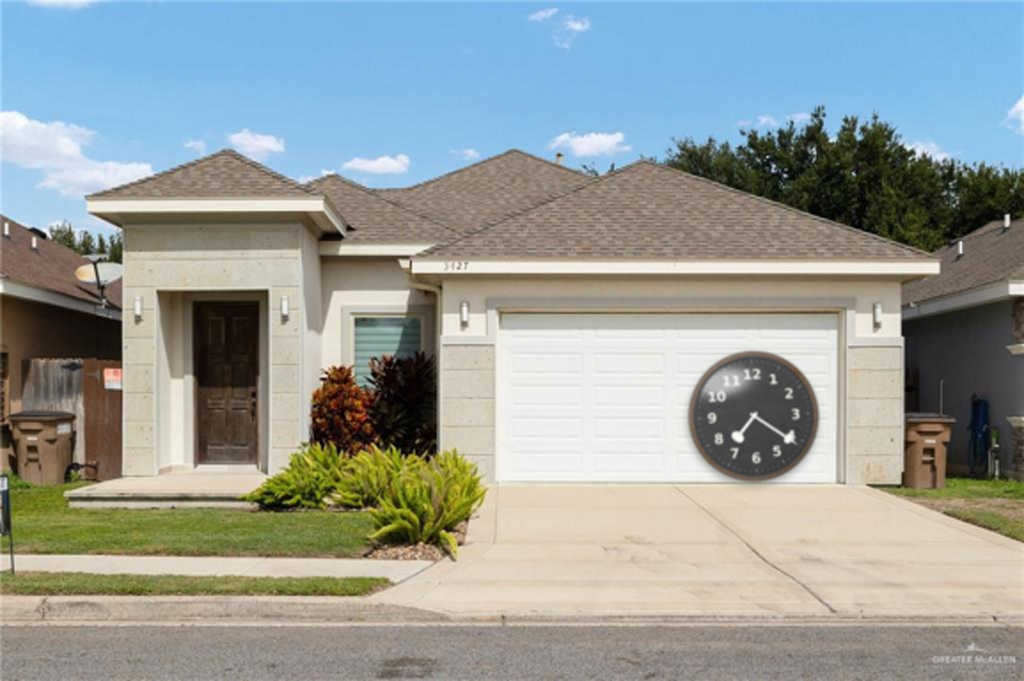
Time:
{"hour": 7, "minute": 21}
